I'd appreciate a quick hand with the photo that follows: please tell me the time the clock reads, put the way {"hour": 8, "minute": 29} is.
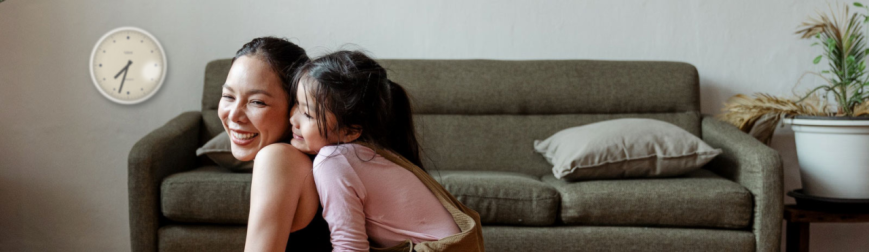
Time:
{"hour": 7, "minute": 33}
